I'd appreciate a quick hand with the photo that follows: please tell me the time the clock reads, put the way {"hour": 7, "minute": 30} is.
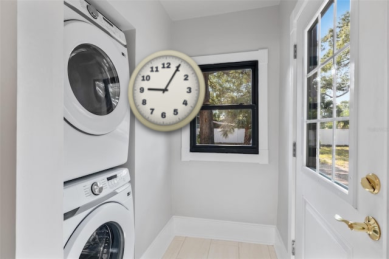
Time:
{"hour": 9, "minute": 5}
